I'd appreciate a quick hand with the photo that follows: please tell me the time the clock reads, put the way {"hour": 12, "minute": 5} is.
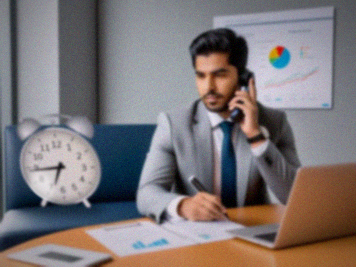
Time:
{"hour": 6, "minute": 44}
